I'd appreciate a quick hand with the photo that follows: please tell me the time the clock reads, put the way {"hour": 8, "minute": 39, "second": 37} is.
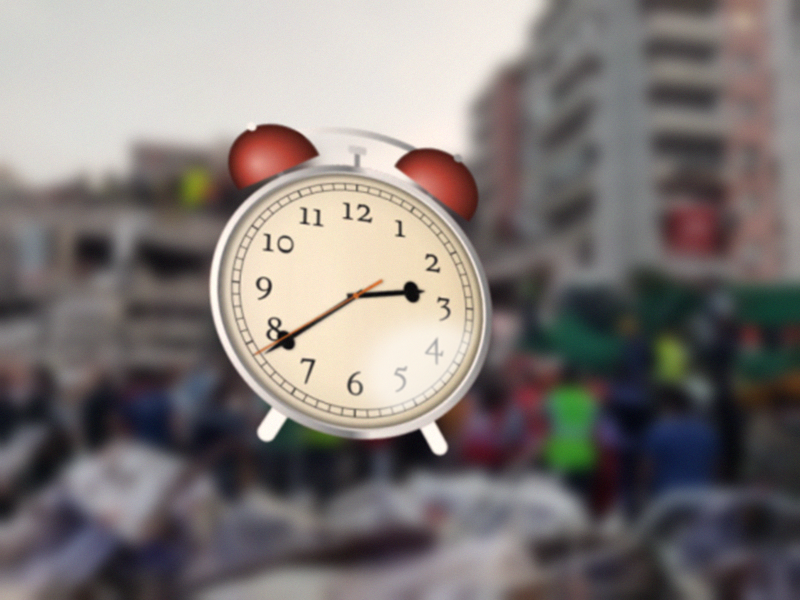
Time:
{"hour": 2, "minute": 38, "second": 39}
